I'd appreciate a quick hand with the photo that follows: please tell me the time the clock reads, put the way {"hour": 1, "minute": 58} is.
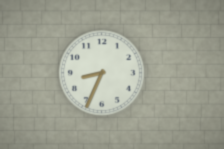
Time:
{"hour": 8, "minute": 34}
